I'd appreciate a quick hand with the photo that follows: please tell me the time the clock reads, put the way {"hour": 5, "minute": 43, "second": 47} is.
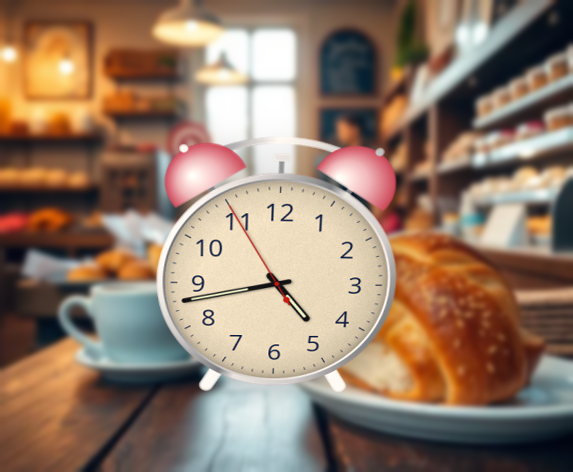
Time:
{"hour": 4, "minute": 42, "second": 55}
